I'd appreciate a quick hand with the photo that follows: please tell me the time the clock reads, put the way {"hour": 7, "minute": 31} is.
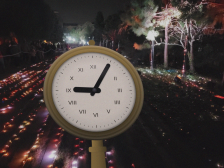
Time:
{"hour": 9, "minute": 5}
